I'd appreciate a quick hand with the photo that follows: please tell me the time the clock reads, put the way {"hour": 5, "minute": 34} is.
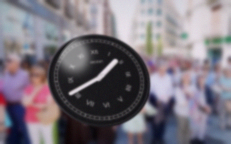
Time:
{"hour": 1, "minute": 41}
